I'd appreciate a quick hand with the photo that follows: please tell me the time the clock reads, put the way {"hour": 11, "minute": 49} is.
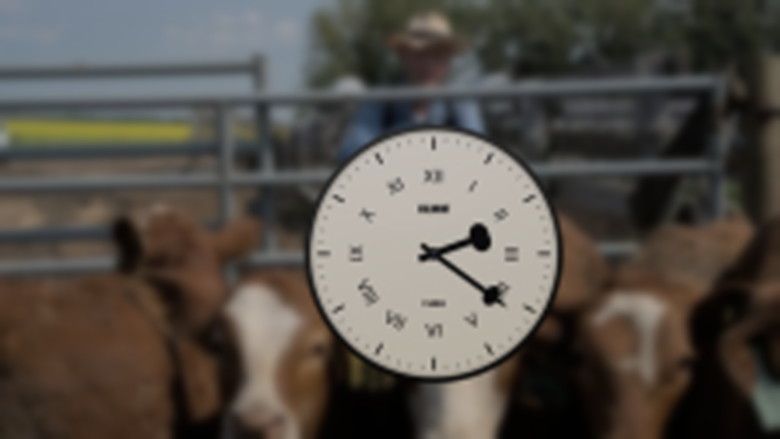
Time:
{"hour": 2, "minute": 21}
